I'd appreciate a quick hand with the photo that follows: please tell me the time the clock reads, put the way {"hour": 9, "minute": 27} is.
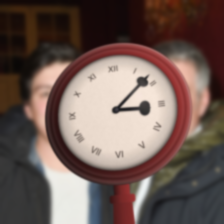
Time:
{"hour": 3, "minute": 8}
